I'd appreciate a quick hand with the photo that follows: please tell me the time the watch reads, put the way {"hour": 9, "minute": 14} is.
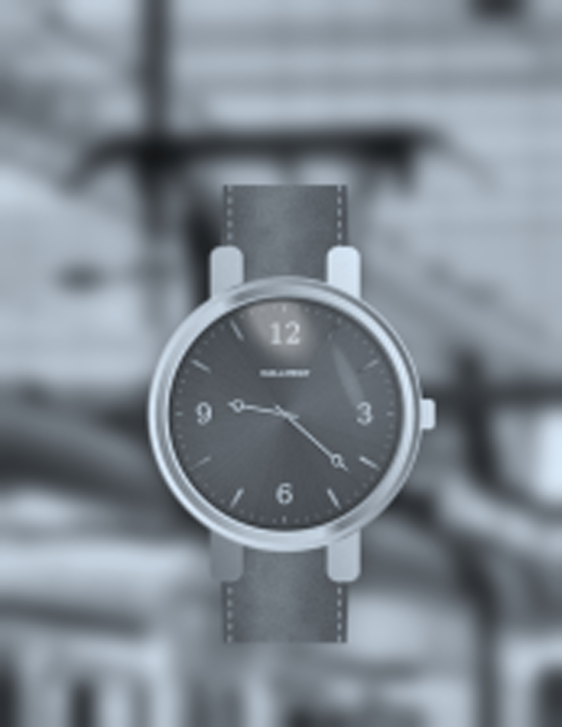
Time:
{"hour": 9, "minute": 22}
